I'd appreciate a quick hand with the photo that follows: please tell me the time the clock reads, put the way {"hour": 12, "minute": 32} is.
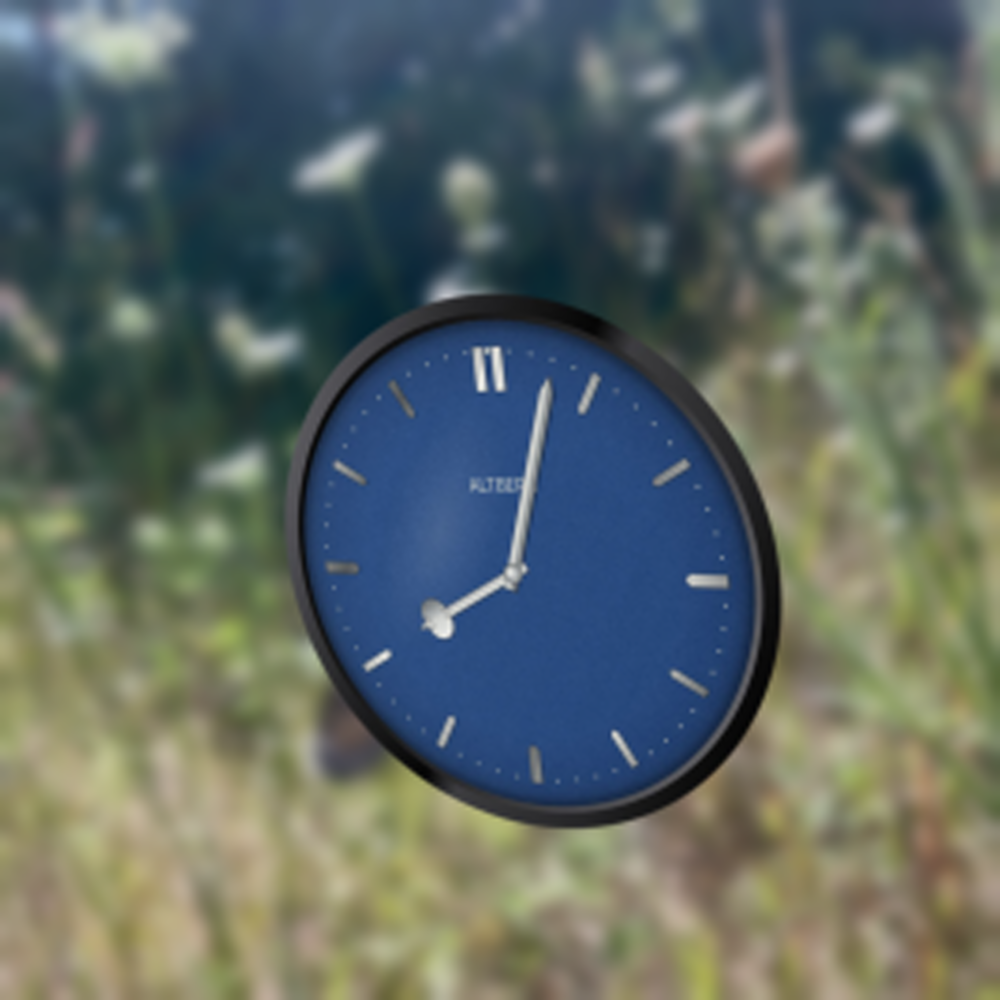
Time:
{"hour": 8, "minute": 3}
